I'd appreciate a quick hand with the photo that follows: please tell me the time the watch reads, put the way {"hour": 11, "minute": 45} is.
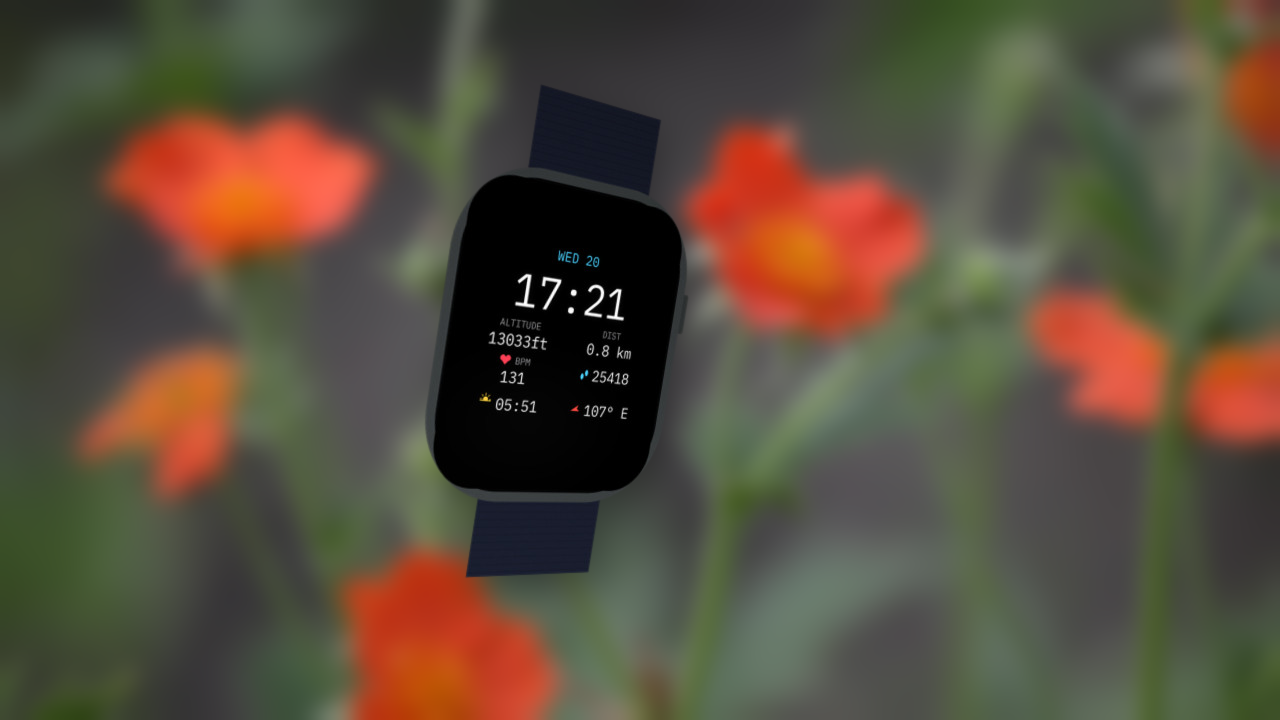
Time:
{"hour": 17, "minute": 21}
